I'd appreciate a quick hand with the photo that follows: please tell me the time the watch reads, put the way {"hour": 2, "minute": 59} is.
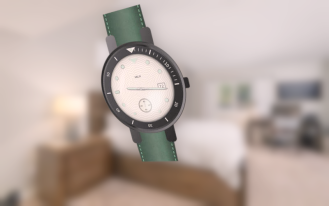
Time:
{"hour": 9, "minute": 16}
